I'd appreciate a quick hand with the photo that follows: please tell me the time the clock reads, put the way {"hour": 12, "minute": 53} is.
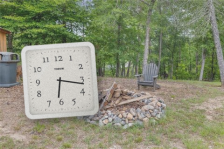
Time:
{"hour": 6, "minute": 17}
